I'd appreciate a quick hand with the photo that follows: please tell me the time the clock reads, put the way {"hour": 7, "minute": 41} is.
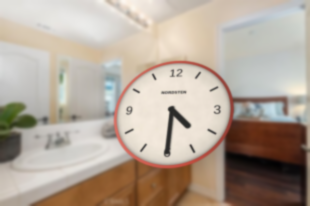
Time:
{"hour": 4, "minute": 30}
